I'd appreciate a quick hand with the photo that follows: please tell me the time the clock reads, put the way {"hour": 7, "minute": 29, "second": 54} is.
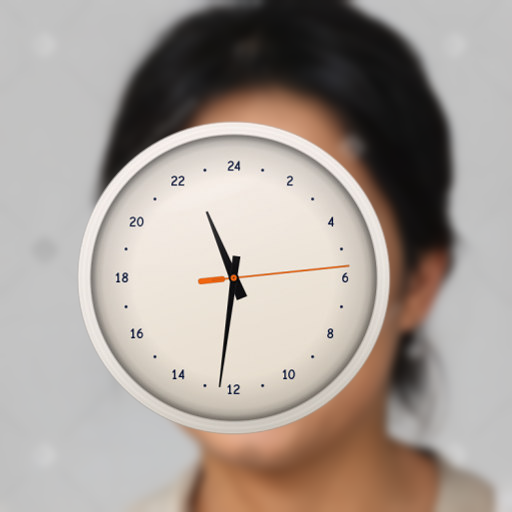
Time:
{"hour": 22, "minute": 31, "second": 14}
